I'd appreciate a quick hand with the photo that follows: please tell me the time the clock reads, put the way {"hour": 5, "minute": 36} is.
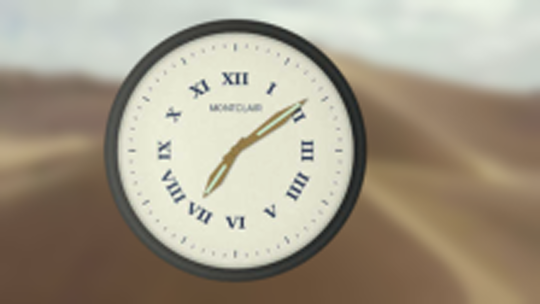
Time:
{"hour": 7, "minute": 9}
